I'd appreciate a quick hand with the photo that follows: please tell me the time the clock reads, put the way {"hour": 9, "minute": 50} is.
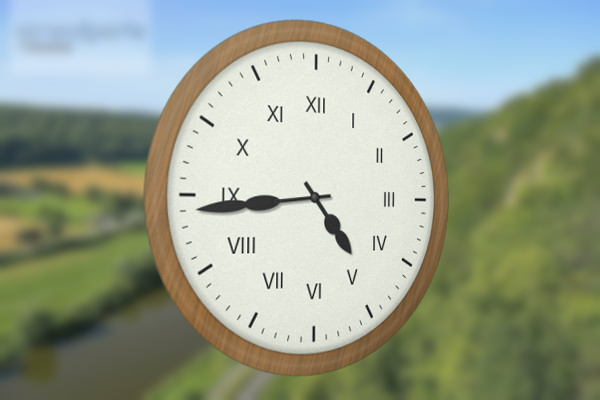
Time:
{"hour": 4, "minute": 44}
